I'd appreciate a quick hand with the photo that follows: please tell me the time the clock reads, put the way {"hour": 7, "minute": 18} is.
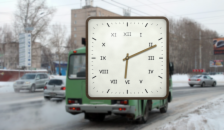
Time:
{"hour": 6, "minute": 11}
